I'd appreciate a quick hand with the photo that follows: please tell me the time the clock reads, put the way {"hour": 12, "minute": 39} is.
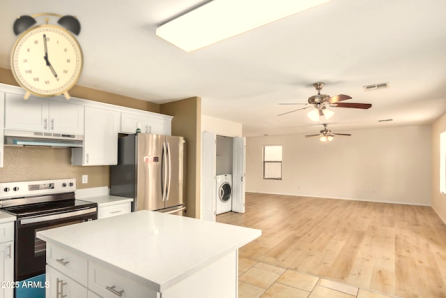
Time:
{"hour": 4, "minute": 59}
